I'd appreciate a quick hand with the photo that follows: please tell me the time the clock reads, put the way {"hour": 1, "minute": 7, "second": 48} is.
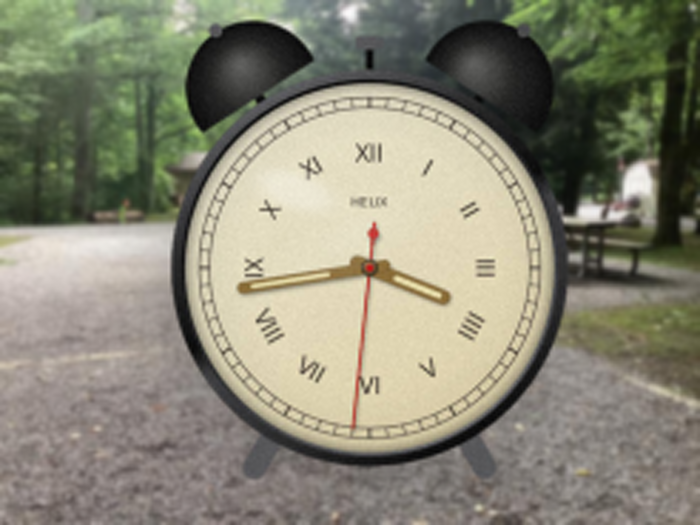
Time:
{"hour": 3, "minute": 43, "second": 31}
